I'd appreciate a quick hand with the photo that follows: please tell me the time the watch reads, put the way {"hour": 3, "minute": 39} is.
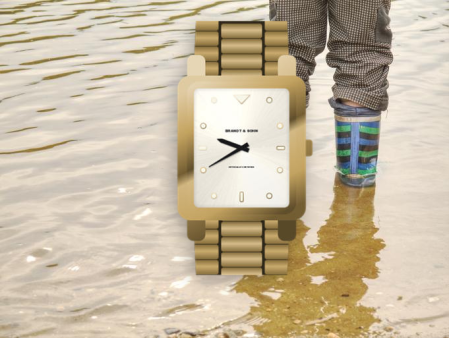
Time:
{"hour": 9, "minute": 40}
